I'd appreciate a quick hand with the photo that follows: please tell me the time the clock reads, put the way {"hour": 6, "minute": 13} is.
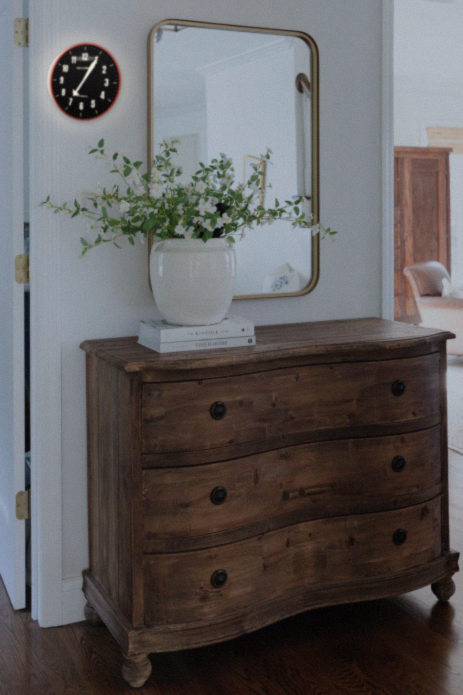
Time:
{"hour": 7, "minute": 5}
